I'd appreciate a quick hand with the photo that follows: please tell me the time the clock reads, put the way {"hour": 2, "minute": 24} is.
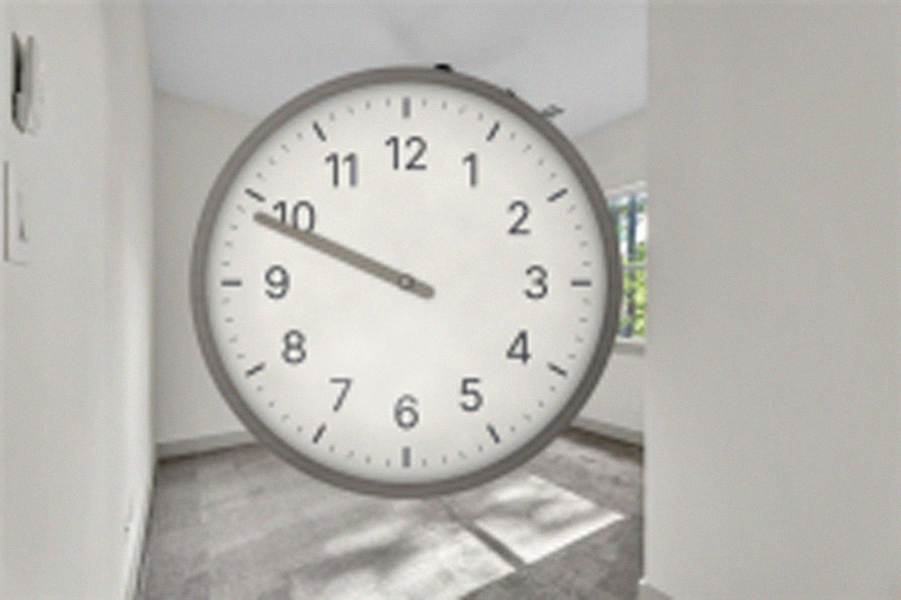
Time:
{"hour": 9, "minute": 49}
